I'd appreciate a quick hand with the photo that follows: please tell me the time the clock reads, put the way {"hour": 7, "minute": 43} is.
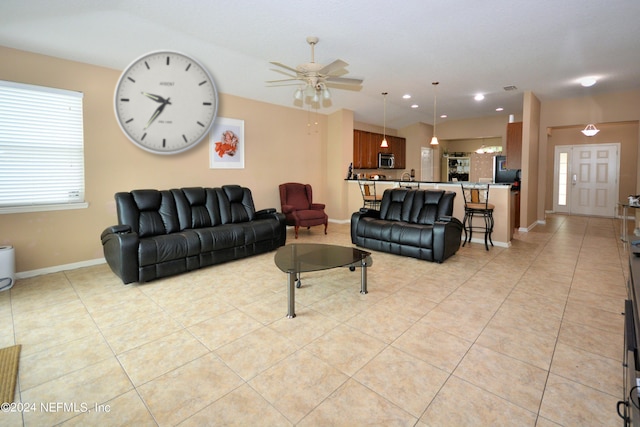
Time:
{"hour": 9, "minute": 36}
